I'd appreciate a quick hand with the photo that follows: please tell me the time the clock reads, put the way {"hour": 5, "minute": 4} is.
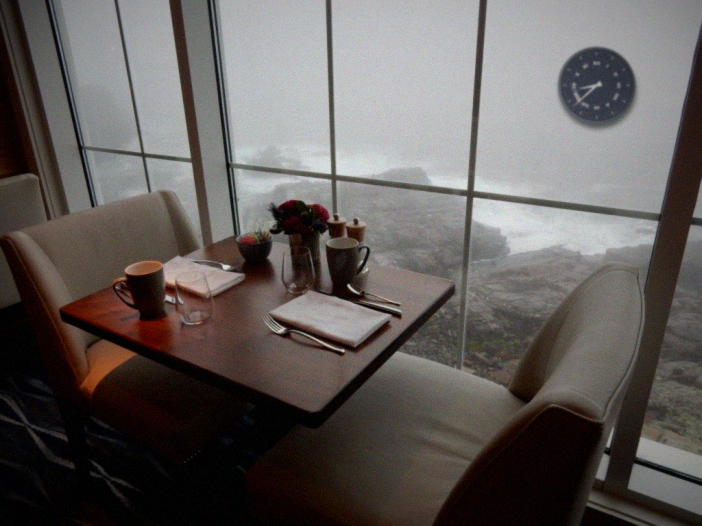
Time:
{"hour": 8, "minute": 38}
